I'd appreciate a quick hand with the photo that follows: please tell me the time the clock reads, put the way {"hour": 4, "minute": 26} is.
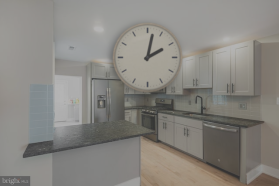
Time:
{"hour": 2, "minute": 2}
